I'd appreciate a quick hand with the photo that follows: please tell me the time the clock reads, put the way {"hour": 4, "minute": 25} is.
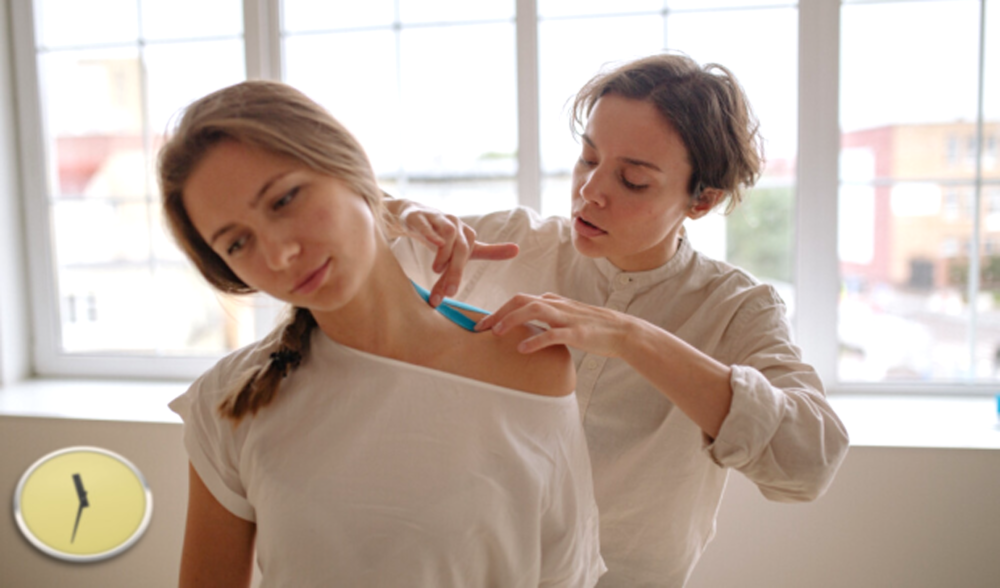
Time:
{"hour": 11, "minute": 32}
